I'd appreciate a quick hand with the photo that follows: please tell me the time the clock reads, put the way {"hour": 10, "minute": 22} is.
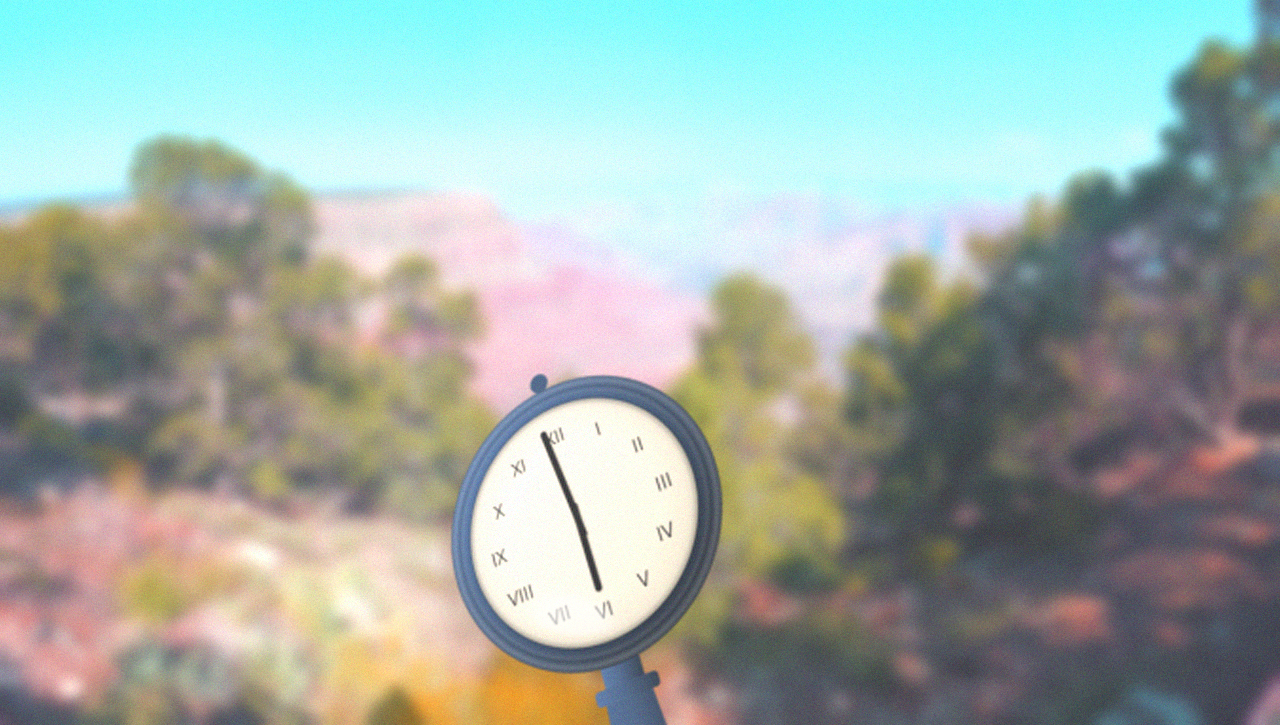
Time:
{"hour": 5, "minute": 59}
